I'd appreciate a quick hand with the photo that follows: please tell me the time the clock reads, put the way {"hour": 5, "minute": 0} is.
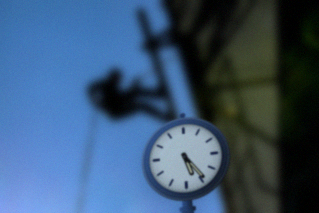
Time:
{"hour": 5, "minute": 24}
